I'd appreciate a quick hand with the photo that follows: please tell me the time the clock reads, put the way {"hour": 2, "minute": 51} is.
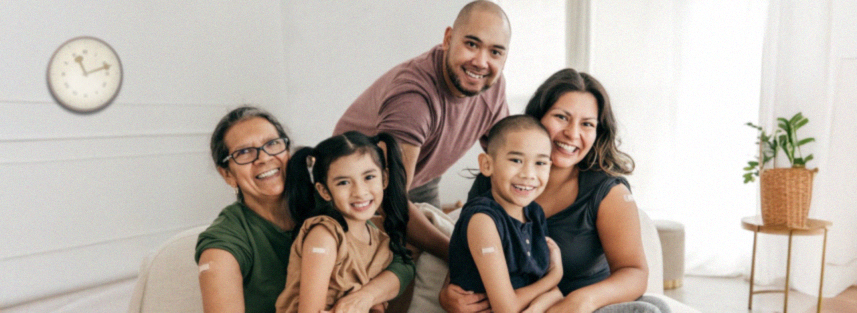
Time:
{"hour": 11, "minute": 12}
